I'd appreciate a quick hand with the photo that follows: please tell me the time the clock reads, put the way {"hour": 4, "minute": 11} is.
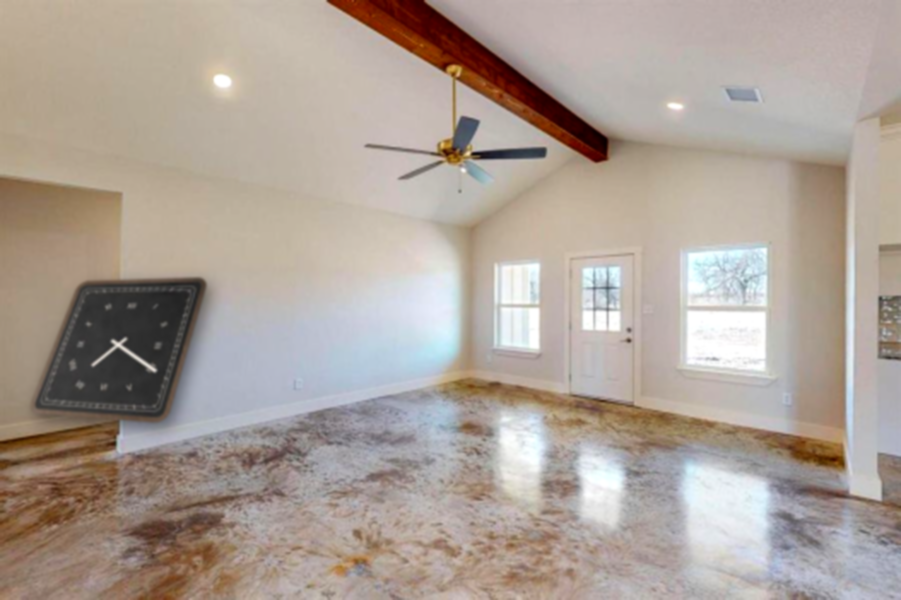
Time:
{"hour": 7, "minute": 20}
